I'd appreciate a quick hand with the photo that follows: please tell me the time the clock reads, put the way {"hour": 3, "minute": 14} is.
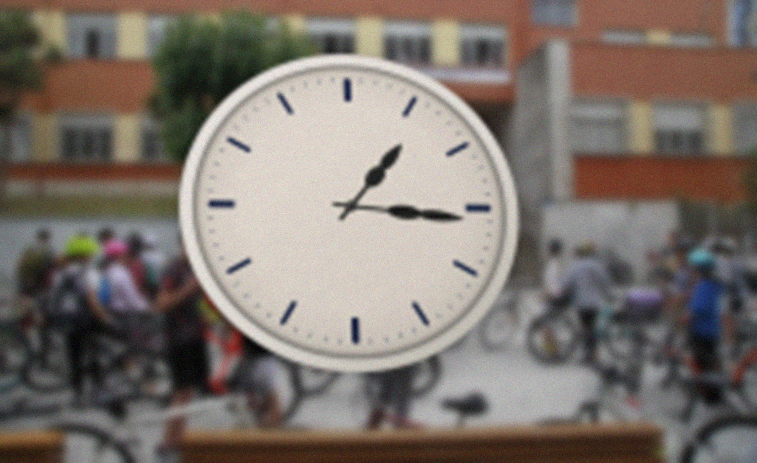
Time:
{"hour": 1, "minute": 16}
